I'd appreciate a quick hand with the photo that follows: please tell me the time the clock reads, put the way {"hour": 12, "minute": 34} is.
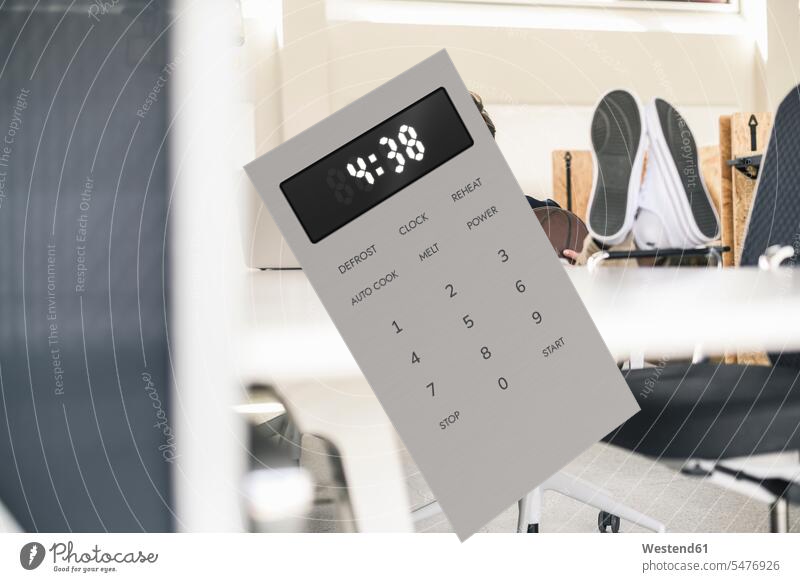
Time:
{"hour": 4, "minute": 38}
